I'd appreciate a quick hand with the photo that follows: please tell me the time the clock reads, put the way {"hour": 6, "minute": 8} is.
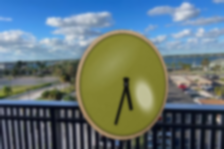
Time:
{"hour": 5, "minute": 33}
